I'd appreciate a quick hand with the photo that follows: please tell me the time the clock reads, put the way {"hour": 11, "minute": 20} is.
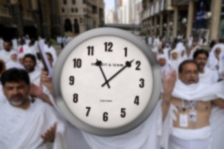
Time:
{"hour": 11, "minute": 8}
